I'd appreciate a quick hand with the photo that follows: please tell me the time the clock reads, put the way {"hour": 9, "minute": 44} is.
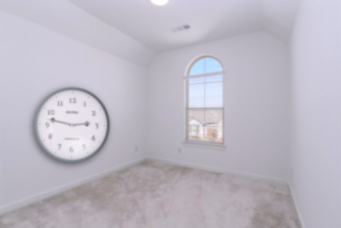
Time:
{"hour": 2, "minute": 47}
